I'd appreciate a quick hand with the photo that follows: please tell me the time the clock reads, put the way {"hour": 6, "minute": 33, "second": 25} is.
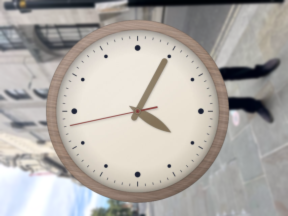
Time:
{"hour": 4, "minute": 4, "second": 43}
